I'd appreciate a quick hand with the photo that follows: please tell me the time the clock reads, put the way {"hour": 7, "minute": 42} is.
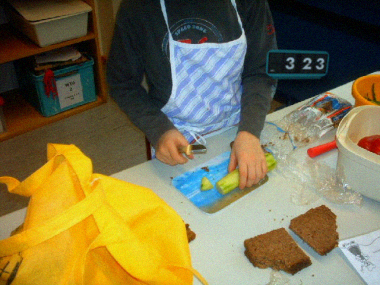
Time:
{"hour": 3, "minute": 23}
